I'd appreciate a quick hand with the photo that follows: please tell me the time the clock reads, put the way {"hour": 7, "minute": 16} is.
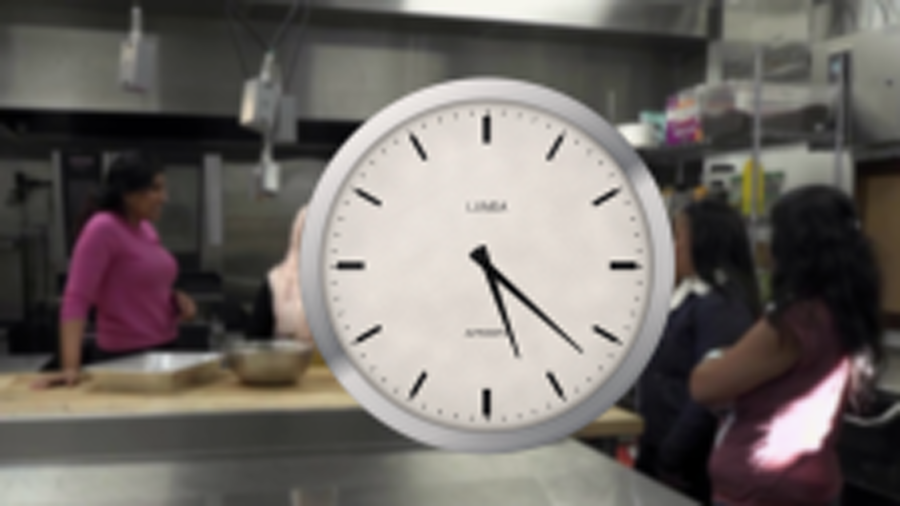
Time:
{"hour": 5, "minute": 22}
